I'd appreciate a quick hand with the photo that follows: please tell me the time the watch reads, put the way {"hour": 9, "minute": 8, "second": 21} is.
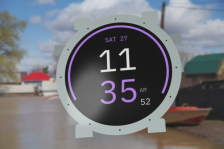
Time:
{"hour": 11, "minute": 35, "second": 52}
